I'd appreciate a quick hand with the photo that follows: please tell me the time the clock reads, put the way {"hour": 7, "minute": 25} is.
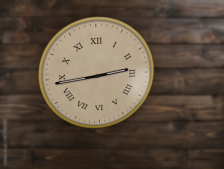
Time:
{"hour": 2, "minute": 44}
